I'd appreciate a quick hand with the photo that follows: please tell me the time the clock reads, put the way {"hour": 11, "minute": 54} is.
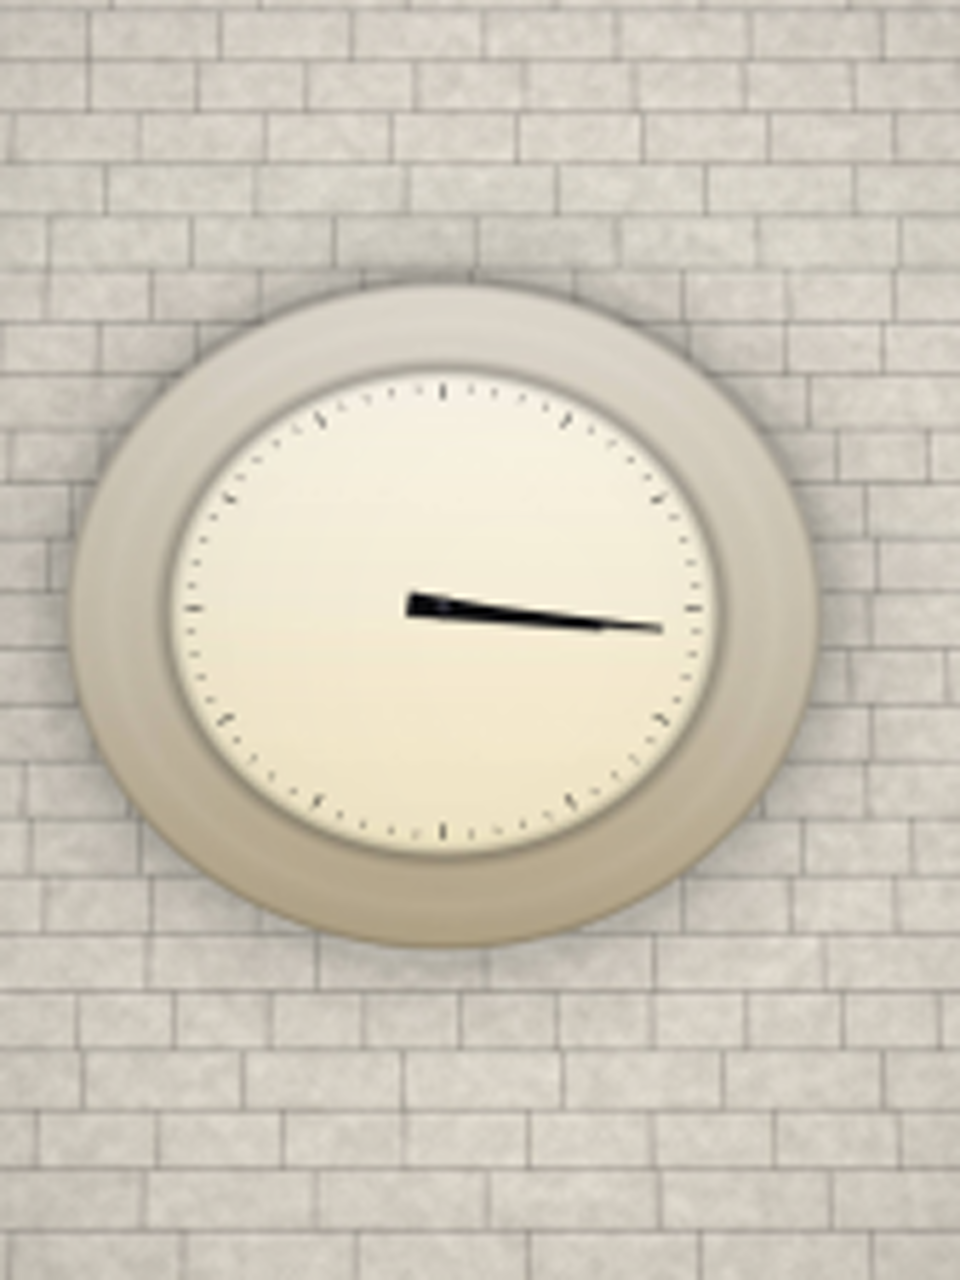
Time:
{"hour": 3, "minute": 16}
